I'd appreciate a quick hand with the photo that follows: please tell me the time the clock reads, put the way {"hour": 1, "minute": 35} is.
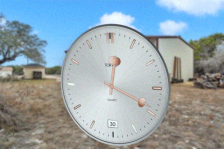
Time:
{"hour": 12, "minute": 19}
